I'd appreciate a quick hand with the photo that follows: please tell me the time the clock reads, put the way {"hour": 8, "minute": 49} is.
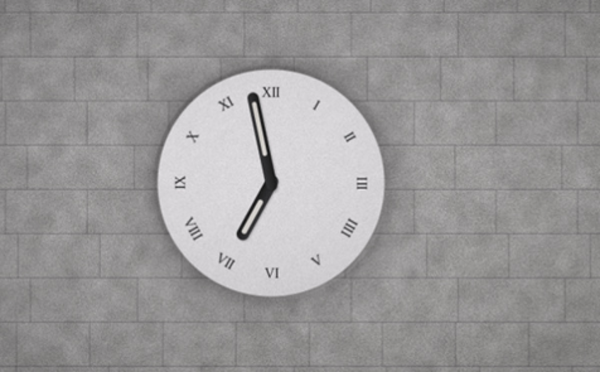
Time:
{"hour": 6, "minute": 58}
